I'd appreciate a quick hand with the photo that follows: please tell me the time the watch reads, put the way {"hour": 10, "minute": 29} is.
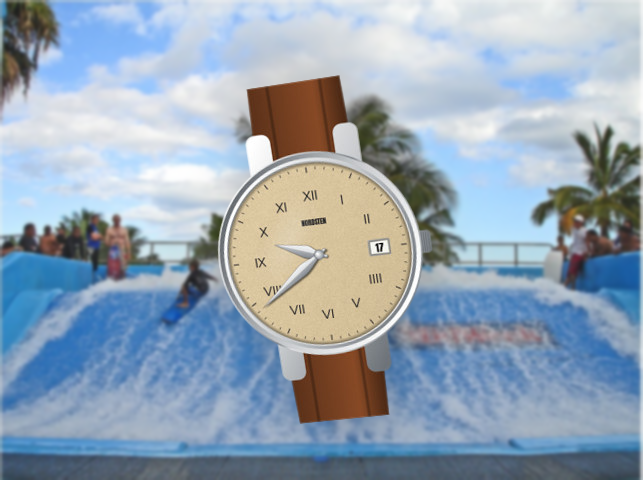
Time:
{"hour": 9, "minute": 39}
